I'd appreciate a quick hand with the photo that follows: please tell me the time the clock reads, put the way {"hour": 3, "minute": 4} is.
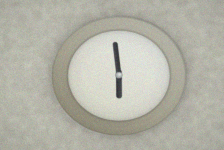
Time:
{"hour": 5, "minute": 59}
